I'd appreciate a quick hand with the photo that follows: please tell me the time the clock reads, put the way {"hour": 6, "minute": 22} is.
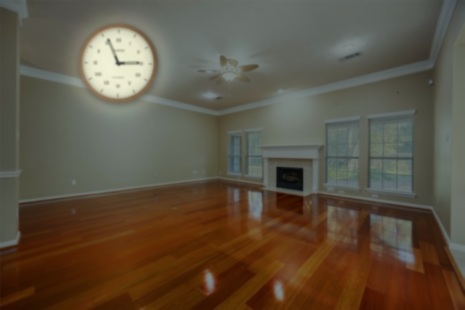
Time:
{"hour": 2, "minute": 56}
